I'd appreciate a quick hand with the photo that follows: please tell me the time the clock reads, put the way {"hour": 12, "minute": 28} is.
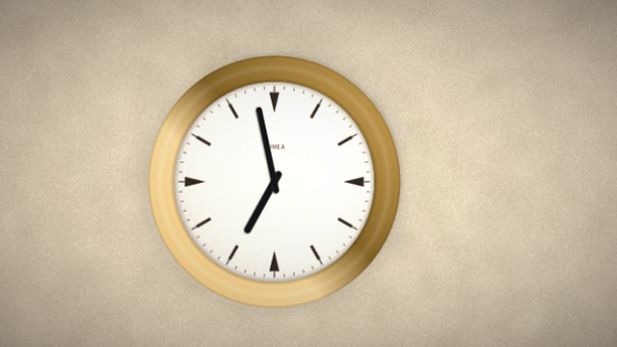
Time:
{"hour": 6, "minute": 58}
